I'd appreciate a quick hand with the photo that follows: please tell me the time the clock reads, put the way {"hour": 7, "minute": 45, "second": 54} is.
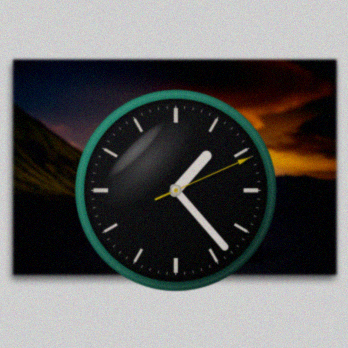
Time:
{"hour": 1, "minute": 23, "second": 11}
